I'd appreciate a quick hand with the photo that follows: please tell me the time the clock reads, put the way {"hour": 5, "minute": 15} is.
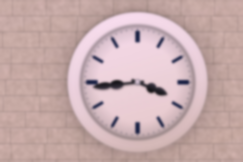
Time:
{"hour": 3, "minute": 44}
